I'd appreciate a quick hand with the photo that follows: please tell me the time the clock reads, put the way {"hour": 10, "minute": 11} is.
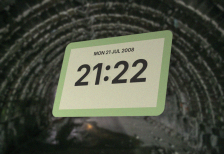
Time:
{"hour": 21, "minute": 22}
